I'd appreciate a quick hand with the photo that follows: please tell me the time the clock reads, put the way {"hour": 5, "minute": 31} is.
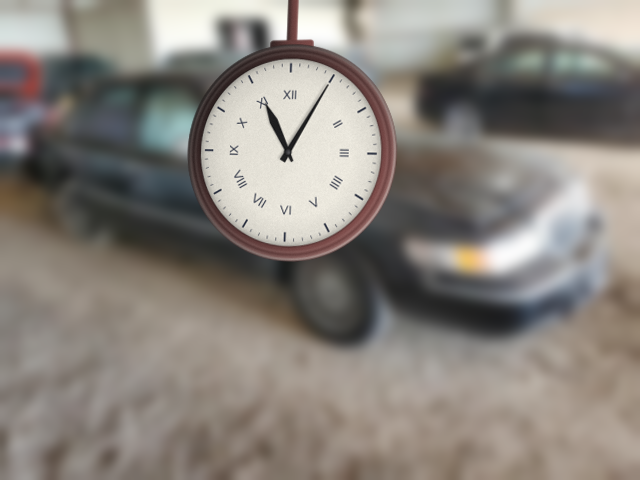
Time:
{"hour": 11, "minute": 5}
